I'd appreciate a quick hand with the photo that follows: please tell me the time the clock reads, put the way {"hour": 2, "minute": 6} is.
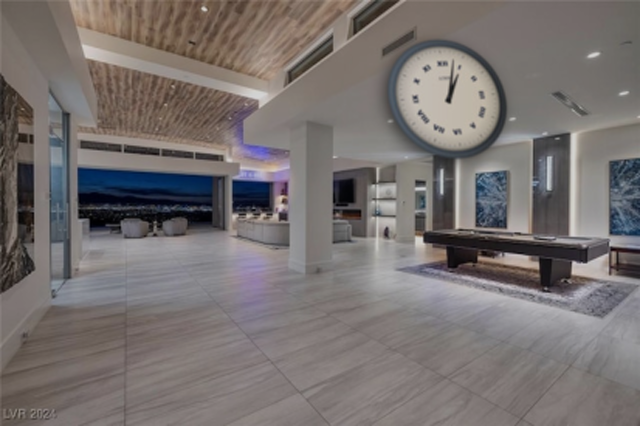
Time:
{"hour": 1, "minute": 3}
